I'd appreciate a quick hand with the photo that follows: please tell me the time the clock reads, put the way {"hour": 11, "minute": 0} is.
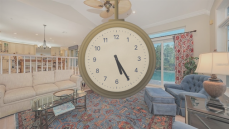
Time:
{"hour": 5, "minute": 25}
